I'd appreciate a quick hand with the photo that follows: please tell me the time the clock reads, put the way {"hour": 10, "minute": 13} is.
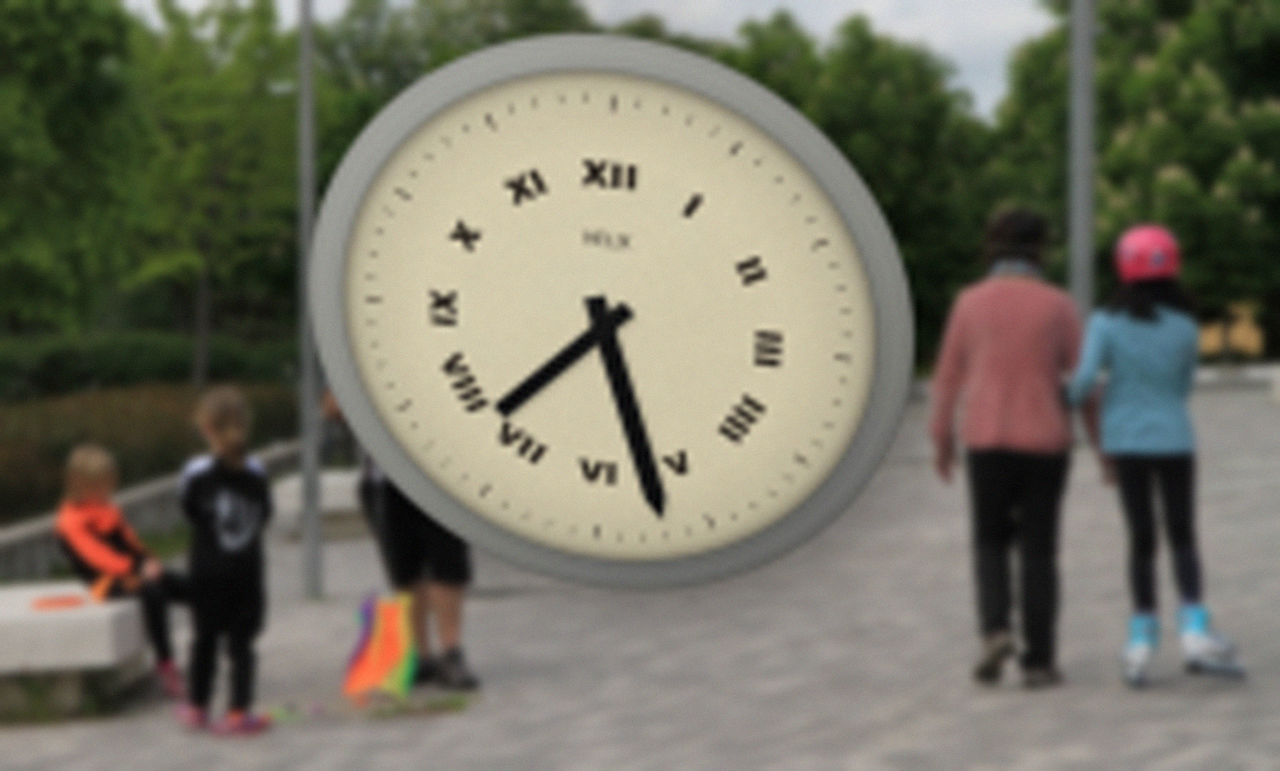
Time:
{"hour": 7, "minute": 27}
